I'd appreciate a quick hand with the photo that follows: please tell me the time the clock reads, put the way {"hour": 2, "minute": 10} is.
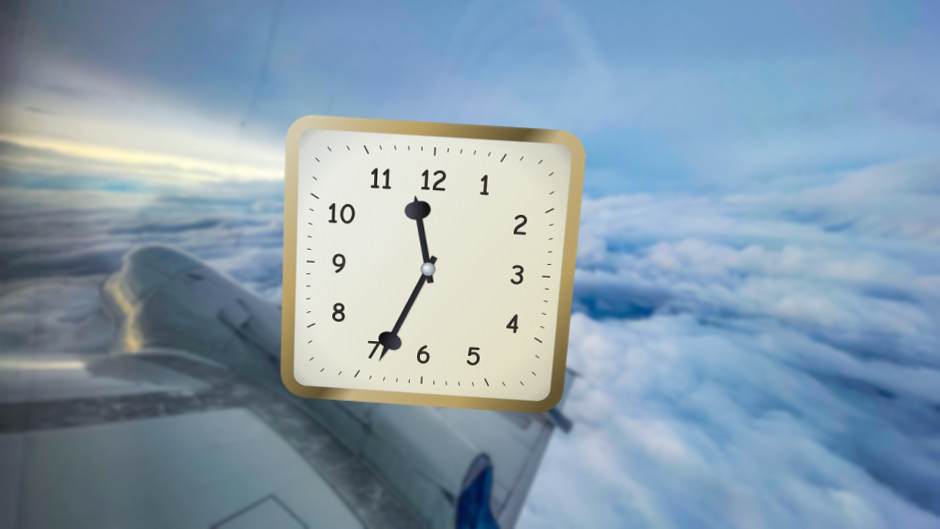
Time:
{"hour": 11, "minute": 34}
